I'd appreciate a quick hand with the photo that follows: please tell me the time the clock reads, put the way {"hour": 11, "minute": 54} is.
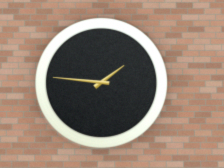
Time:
{"hour": 1, "minute": 46}
